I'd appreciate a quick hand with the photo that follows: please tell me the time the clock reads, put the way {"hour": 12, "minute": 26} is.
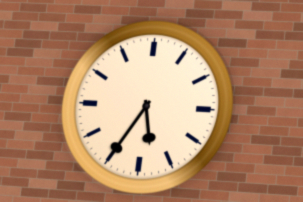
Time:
{"hour": 5, "minute": 35}
